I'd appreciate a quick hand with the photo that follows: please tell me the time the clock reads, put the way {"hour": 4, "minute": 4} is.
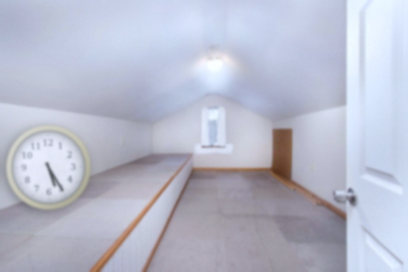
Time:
{"hour": 5, "minute": 25}
